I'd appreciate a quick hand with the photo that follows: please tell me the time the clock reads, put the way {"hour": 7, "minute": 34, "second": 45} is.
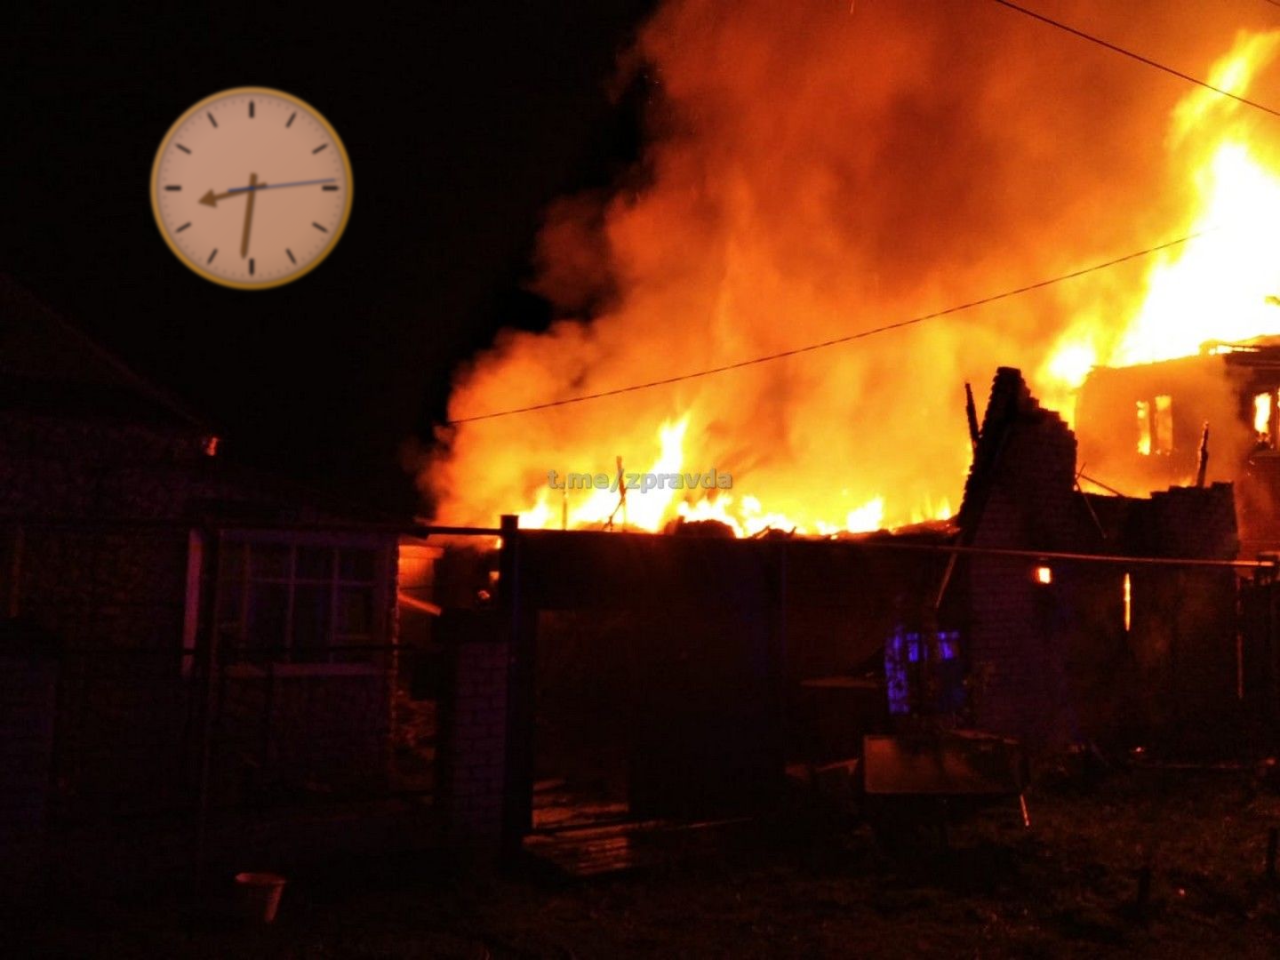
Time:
{"hour": 8, "minute": 31, "second": 14}
